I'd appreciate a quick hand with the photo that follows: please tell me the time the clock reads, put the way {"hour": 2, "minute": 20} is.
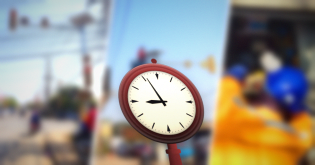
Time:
{"hour": 8, "minute": 56}
